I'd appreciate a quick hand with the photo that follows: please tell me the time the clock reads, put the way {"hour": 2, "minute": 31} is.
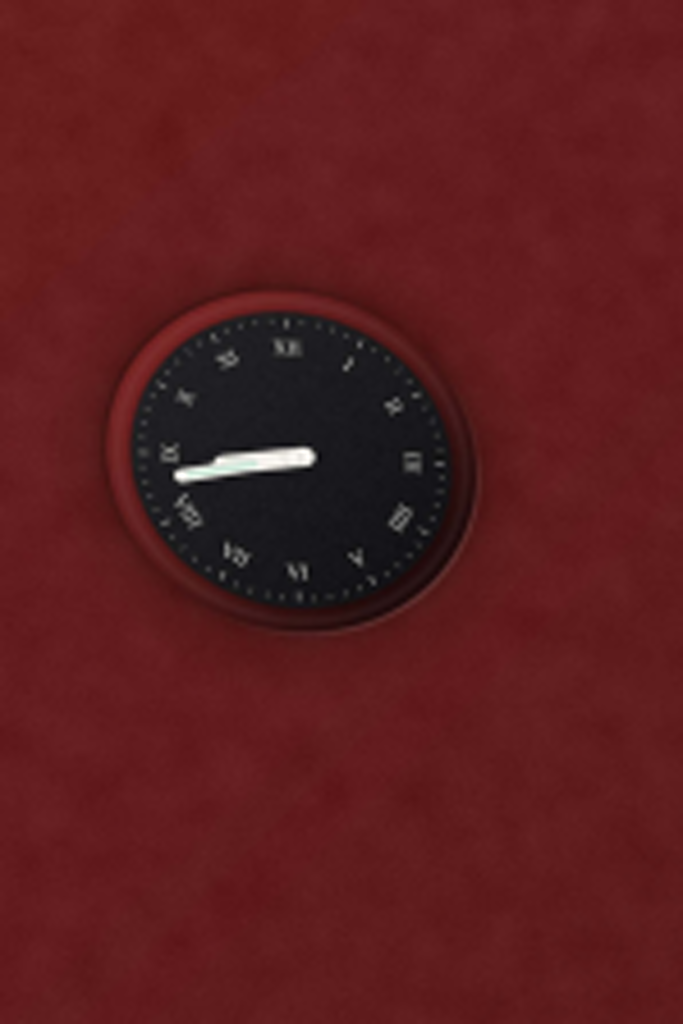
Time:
{"hour": 8, "minute": 43}
